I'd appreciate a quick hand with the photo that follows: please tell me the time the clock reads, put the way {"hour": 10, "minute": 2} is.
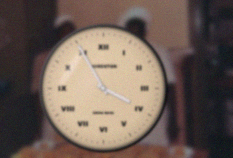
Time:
{"hour": 3, "minute": 55}
